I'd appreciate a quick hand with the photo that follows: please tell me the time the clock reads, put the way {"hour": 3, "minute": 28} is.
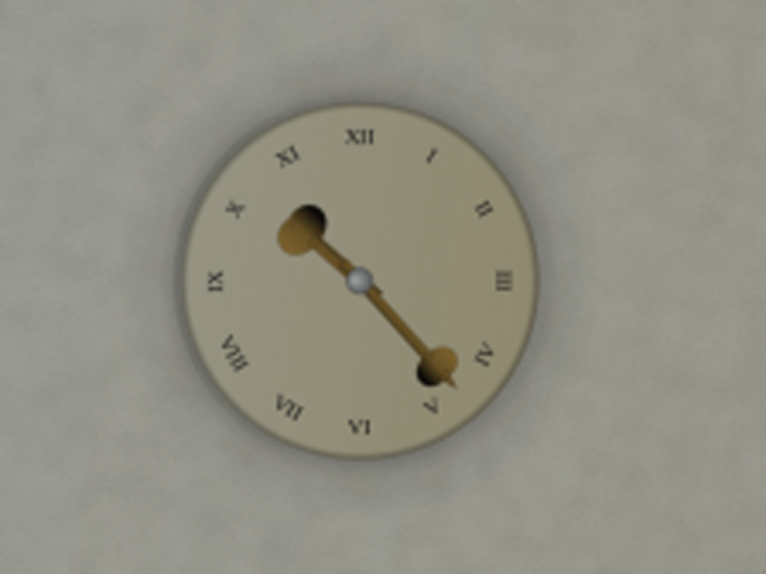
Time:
{"hour": 10, "minute": 23}
